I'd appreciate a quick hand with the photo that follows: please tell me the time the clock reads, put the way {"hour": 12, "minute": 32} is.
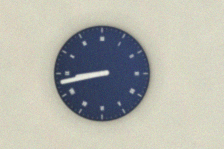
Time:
{"hour": 8, "minute": 43}
